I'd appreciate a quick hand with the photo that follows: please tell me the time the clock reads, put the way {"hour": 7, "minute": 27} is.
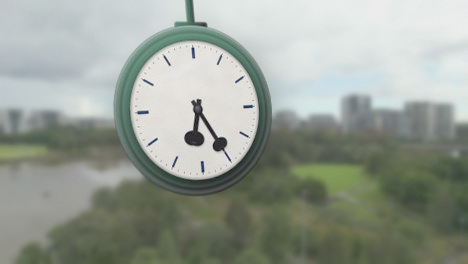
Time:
{"hour": 6, "minute": 25}
